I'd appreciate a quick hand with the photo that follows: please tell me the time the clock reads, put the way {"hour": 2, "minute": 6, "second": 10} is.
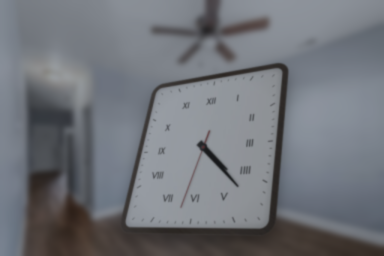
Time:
{"hour": 4, "minute": 22, "second": 32}
